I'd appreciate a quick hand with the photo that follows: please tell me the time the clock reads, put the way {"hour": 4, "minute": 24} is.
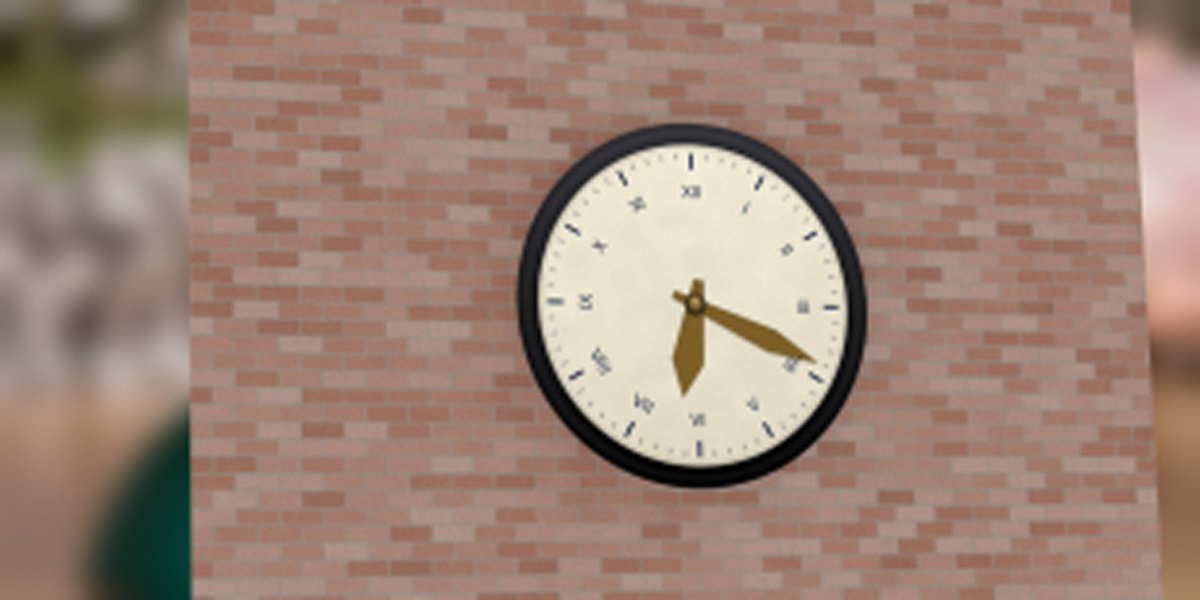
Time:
{"hour": 6, "minute": 19}
